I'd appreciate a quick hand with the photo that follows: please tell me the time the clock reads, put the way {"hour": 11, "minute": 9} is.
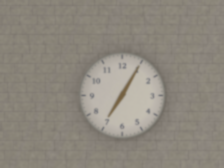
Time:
{"hour": 7, "minute": 5}
